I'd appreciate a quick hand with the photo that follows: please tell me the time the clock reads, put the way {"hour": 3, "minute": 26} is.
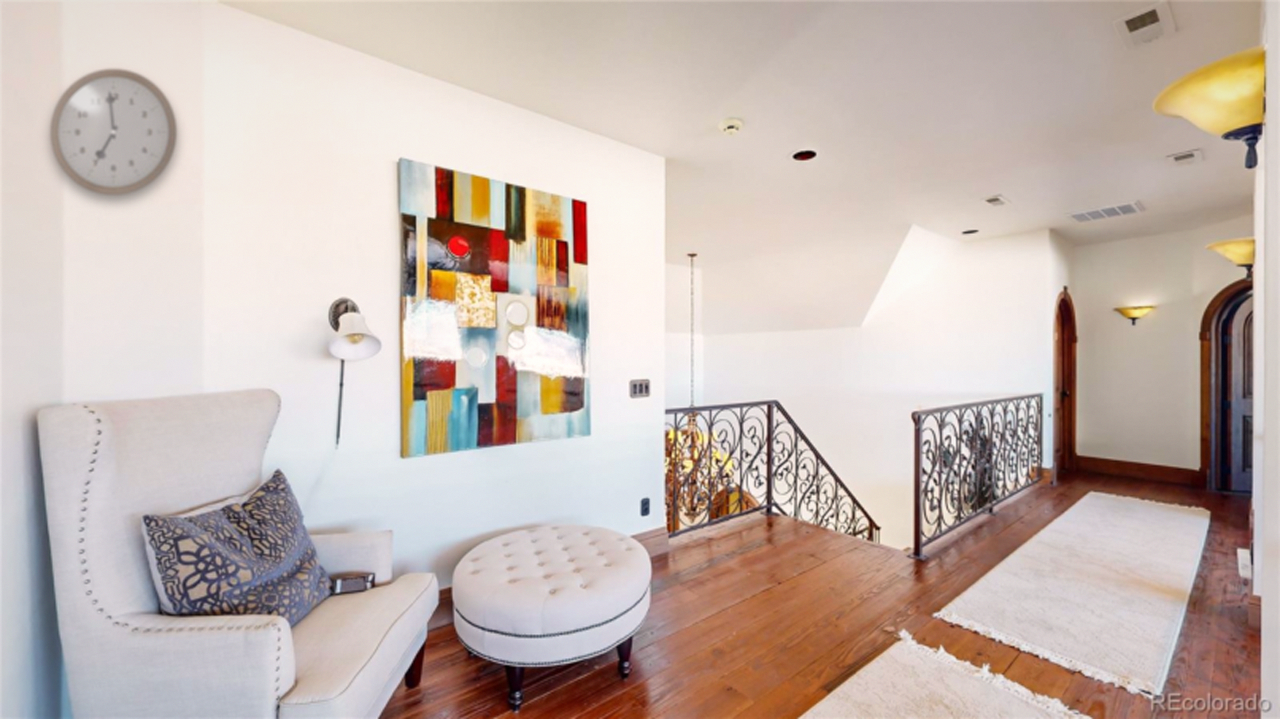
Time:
{"hour": 6, "minute": 59}
